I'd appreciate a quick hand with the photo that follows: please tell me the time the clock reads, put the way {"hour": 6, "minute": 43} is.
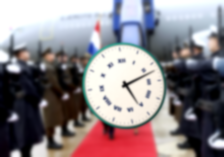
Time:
{"hour": 5, "minute": 12}
